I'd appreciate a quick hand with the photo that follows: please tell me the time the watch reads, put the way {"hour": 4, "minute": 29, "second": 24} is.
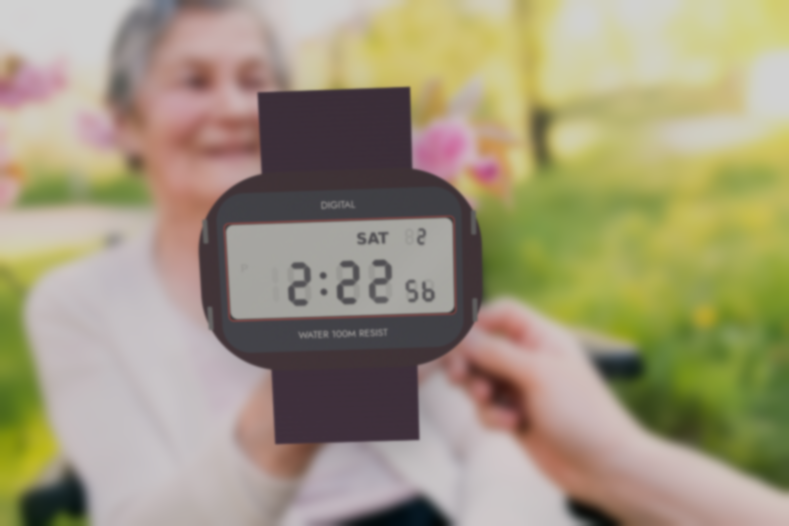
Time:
{"hour": 2, "minute": 22, "second": 56}
